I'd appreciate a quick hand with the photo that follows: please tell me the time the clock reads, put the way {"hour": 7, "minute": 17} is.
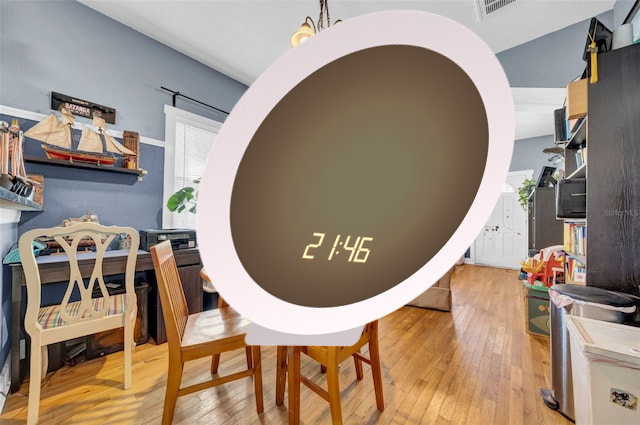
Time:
{"hour": 21, "minute": 46}
